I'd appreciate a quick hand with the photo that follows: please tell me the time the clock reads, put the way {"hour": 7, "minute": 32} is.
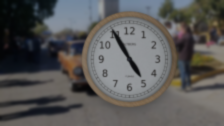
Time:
{"hour": 4, "minute": 55}
